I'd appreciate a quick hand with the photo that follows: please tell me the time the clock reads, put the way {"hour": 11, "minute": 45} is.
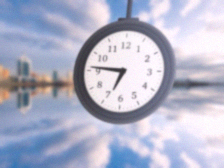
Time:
{"hour": 6, "minute": 46}
